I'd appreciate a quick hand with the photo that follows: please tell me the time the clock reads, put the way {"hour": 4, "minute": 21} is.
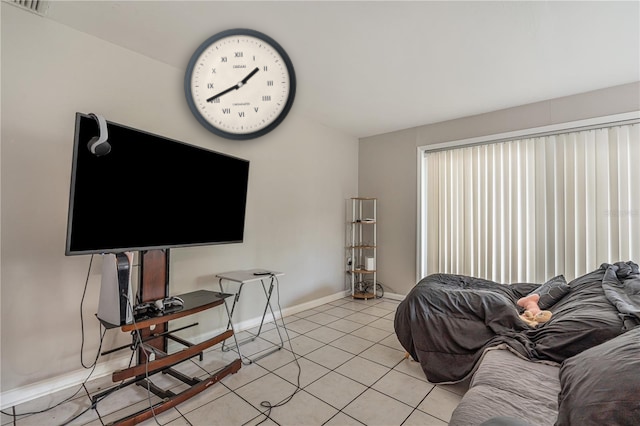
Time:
{"hour": 1, "minute": 41}
